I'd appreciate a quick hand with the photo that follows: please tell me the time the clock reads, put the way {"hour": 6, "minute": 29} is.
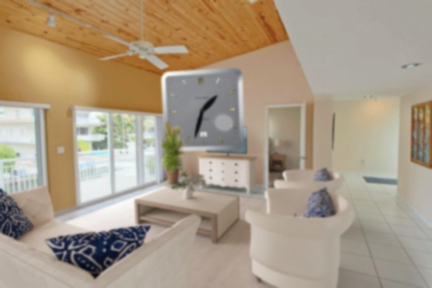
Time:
{"hour": 1, "minute": 33}
